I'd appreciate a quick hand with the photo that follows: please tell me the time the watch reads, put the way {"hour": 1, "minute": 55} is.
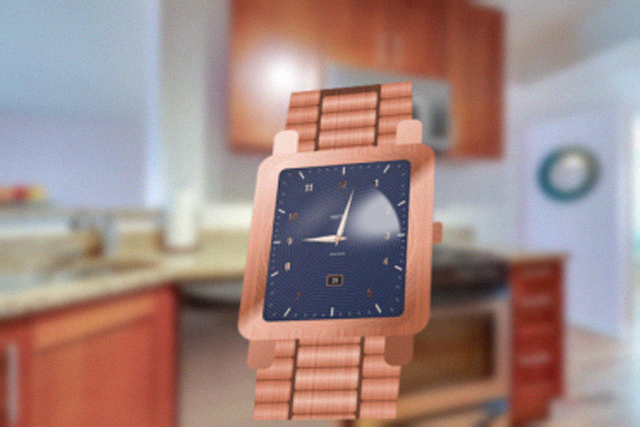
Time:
{"hour": 9, "minute": 2}
